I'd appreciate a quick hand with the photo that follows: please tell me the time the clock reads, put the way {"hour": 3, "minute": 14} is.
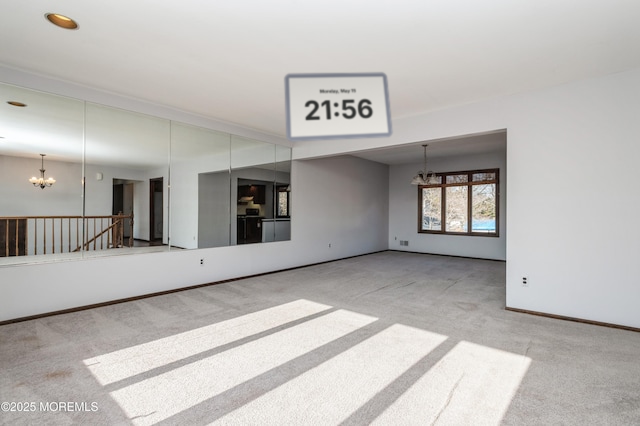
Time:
{"hour": 21, "minute": 56}
